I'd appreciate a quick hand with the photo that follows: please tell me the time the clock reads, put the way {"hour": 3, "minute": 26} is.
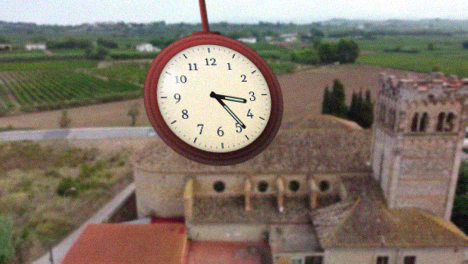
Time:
{"hour": 3, "minute": 24}
